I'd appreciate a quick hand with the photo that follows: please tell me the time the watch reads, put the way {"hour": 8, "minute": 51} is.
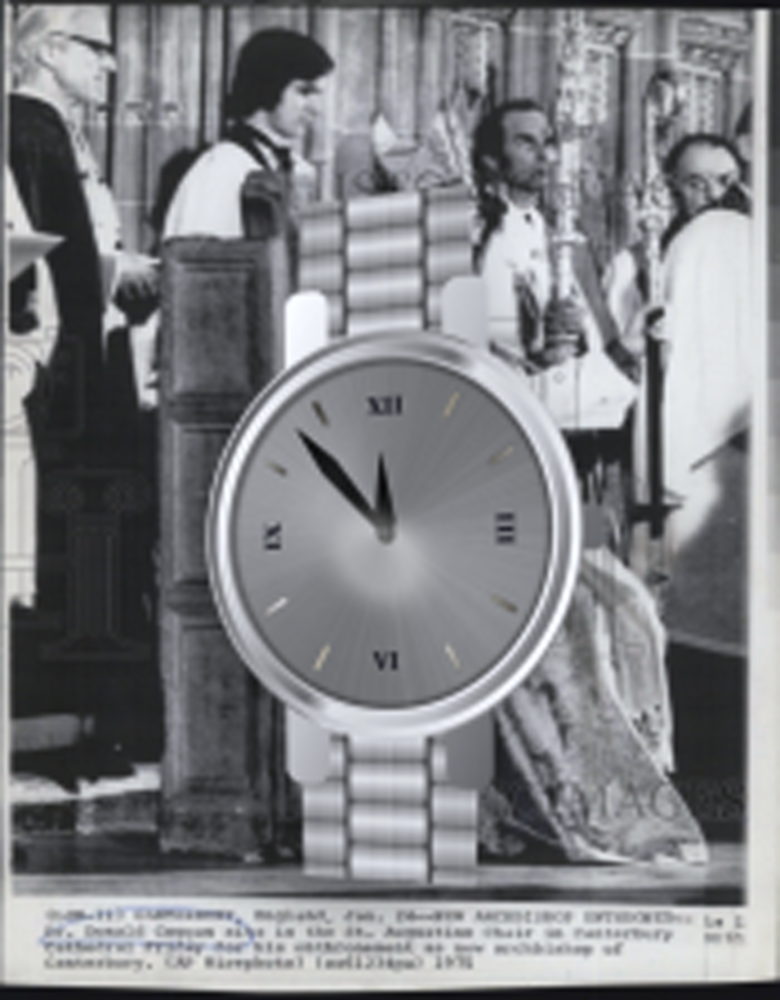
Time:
{"hour": 11, "minute": 53}
